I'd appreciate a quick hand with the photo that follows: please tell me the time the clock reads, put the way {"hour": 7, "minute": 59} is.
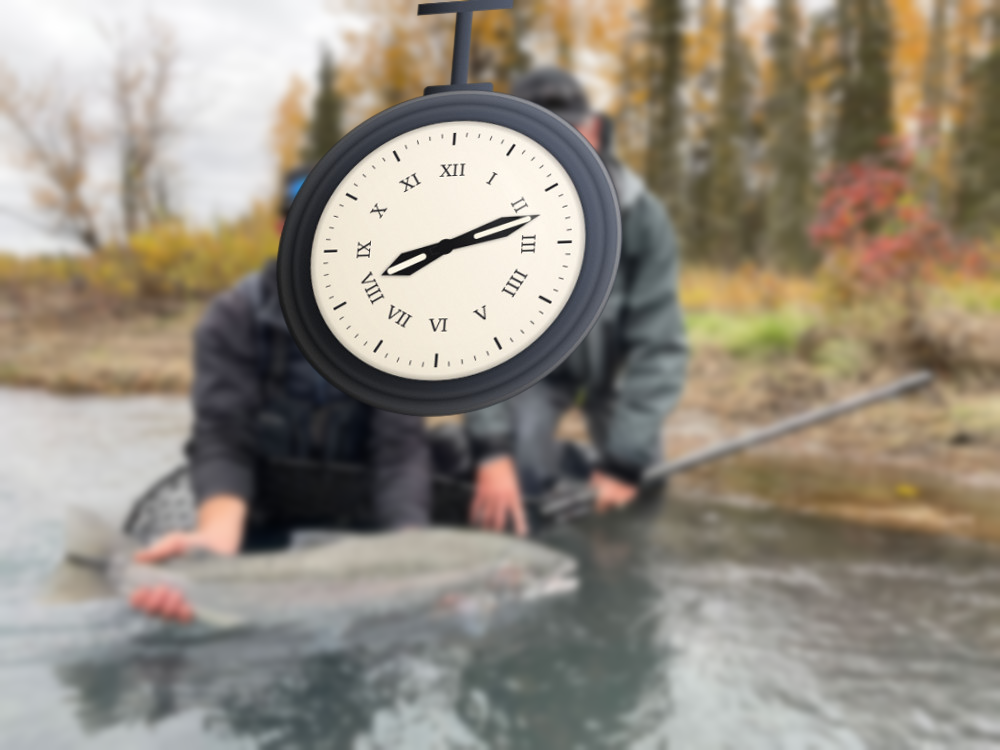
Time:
{"hour": 8, "minute": 12}
